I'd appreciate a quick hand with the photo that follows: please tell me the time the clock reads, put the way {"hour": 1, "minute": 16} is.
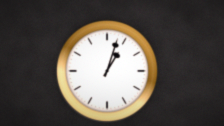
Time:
{"hour": 1, "minute": 3}
